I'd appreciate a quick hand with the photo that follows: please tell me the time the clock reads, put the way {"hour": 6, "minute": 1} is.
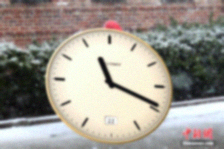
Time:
{"hour": 11, "minute": 19}
